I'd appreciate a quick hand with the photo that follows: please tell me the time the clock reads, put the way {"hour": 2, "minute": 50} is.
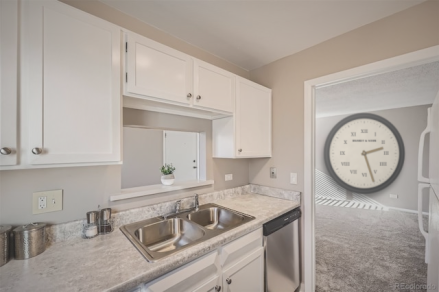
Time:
{"hour": 2, "minute": 27}
